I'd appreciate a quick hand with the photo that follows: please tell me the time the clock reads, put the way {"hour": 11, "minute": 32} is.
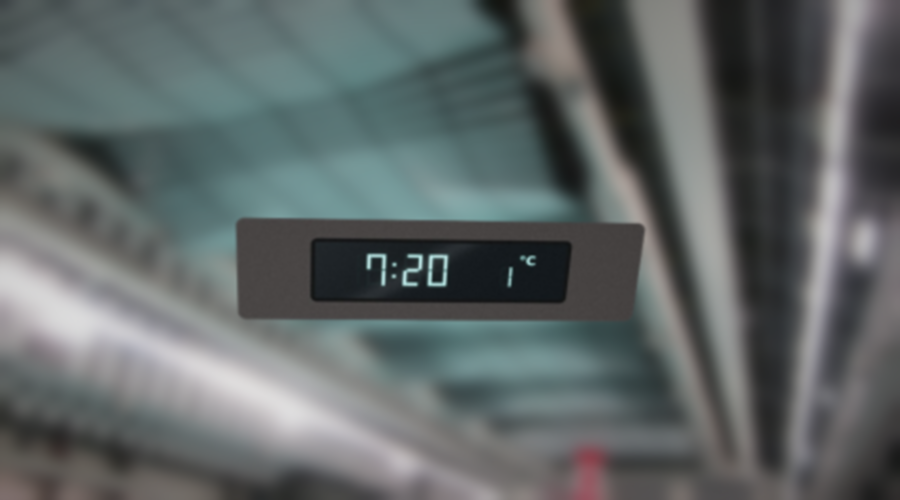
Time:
{"hour": 7, "minute": 20}
